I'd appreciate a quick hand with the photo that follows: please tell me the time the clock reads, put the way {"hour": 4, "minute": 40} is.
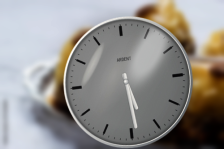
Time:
{"hour": 5, "minute": 29}
